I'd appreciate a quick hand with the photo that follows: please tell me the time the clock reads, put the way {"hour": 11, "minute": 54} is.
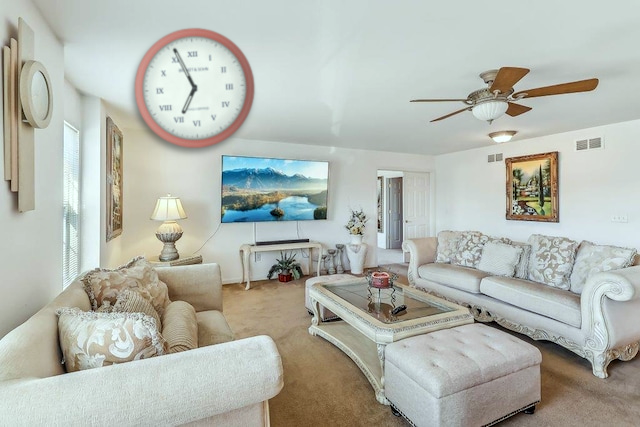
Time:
{"hour": 6, "minute": 56}
